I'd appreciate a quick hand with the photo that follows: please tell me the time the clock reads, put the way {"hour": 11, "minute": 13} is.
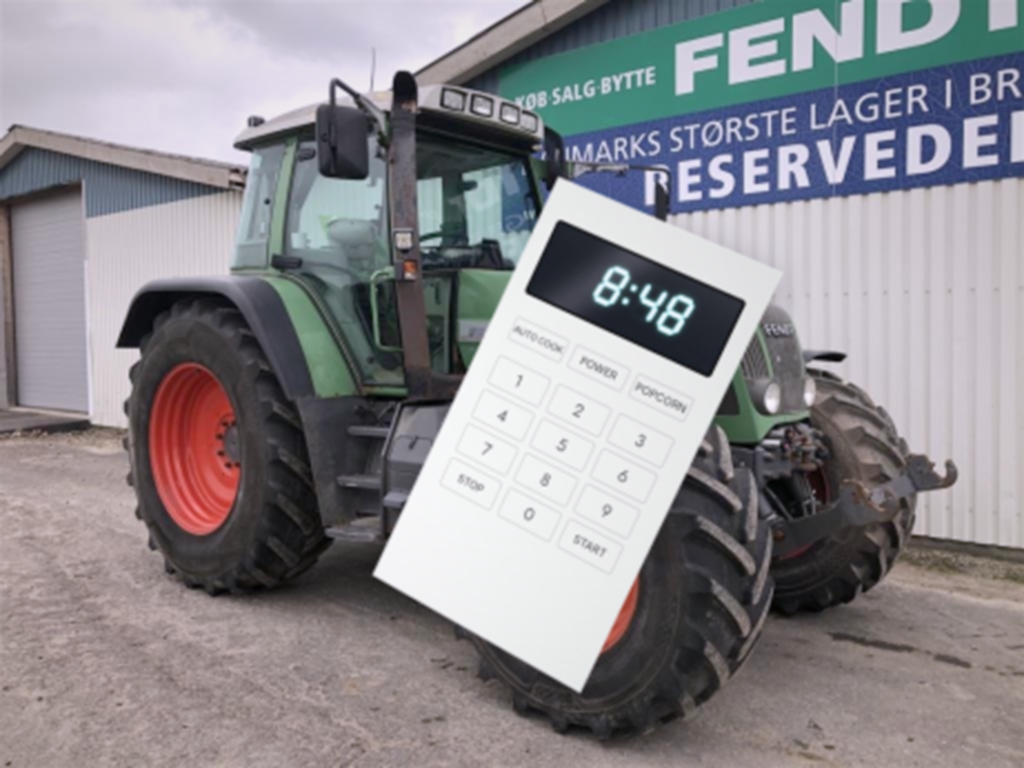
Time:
{"hour": 8, "minute": 48}
